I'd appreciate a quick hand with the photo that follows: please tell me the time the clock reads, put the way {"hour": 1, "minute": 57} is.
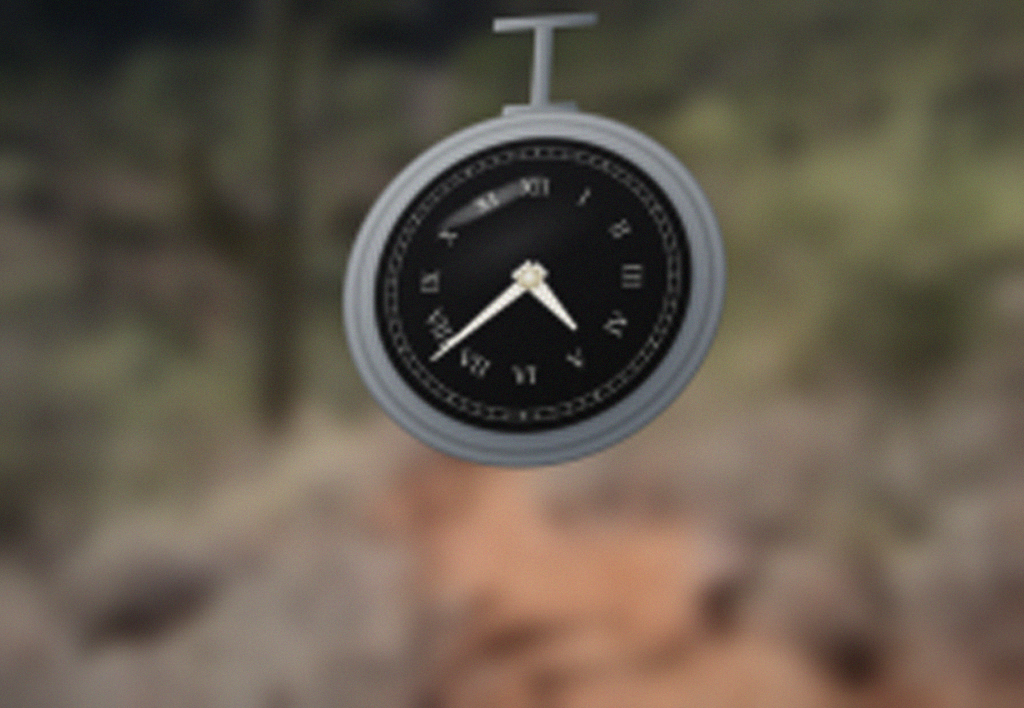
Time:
{"hour": 4, "minute": 38}
